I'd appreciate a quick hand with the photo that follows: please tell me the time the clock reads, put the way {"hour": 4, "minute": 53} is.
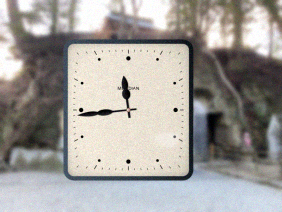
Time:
{"hour": 11, "minute": 44}
